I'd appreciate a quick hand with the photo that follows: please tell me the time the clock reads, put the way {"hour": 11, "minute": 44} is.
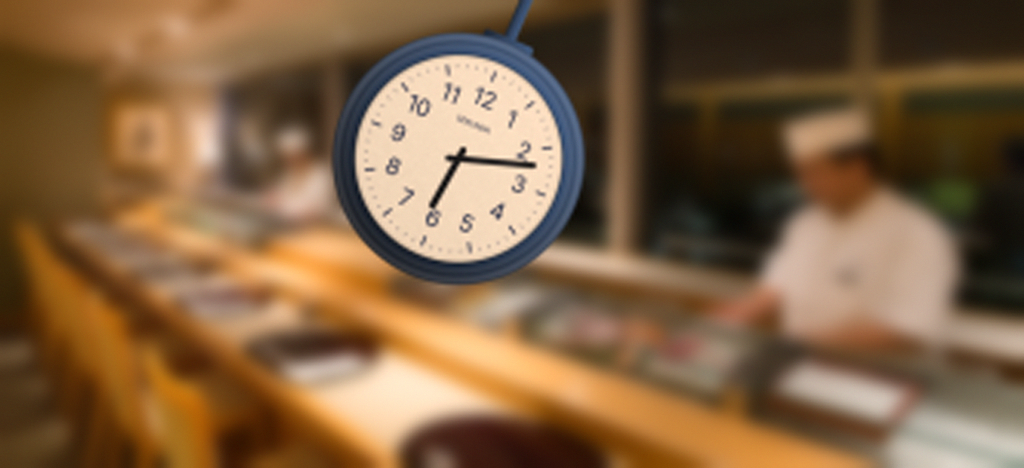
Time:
{"hour": 6, "minute": 12}
